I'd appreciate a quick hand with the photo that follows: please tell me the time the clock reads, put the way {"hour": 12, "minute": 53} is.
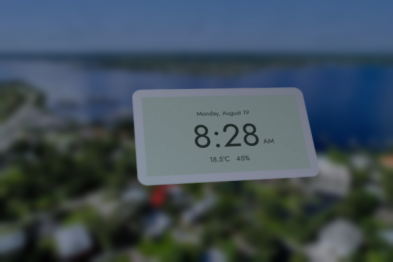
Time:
{"hour": 8, "minute": 28}
